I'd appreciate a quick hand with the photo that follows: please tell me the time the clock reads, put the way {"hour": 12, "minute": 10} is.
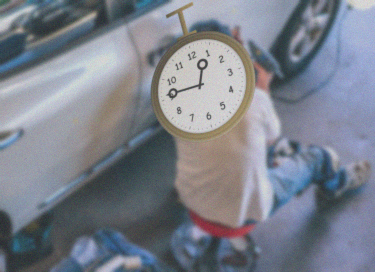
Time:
{"hour": 12, "minute": 46}
